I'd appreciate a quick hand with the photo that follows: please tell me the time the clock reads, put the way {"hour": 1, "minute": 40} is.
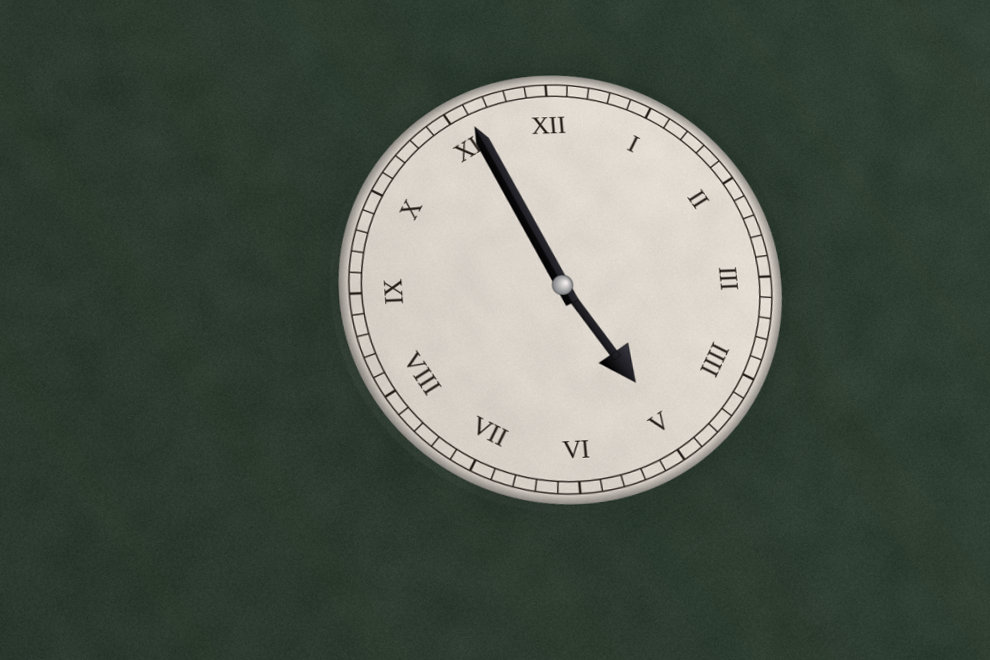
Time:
{"hour": 4, "minute": 56}
